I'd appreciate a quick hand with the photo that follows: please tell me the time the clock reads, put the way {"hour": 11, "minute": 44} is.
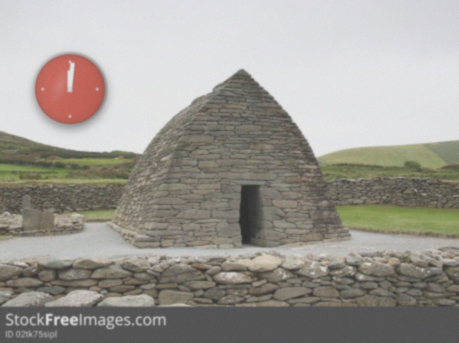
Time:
{"hour": 12, "minute": 1}
